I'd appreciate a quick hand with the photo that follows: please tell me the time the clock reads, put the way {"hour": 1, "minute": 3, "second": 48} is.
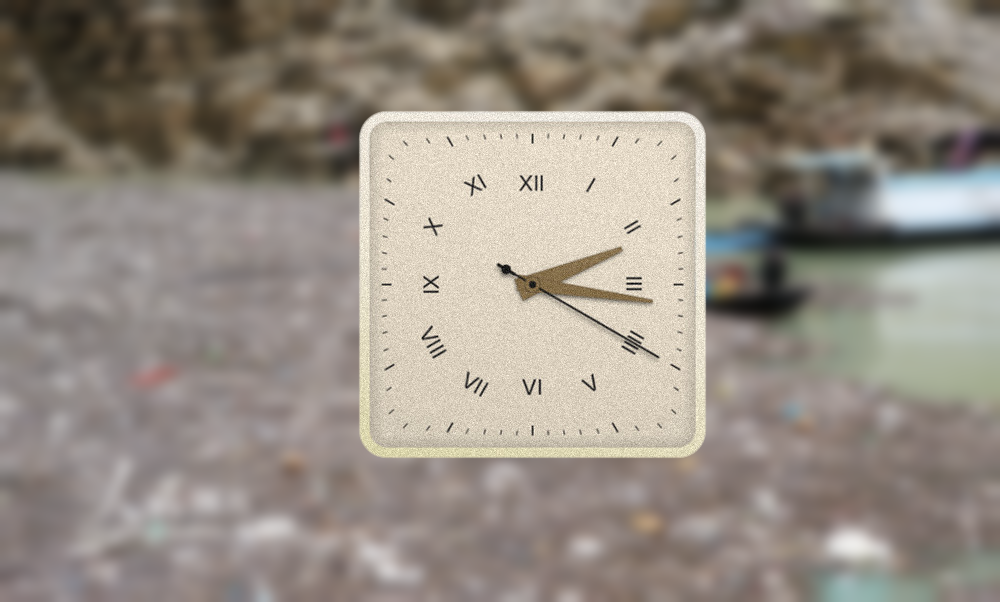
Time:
{"hour": 2, "minute": 16, "second": 20}
